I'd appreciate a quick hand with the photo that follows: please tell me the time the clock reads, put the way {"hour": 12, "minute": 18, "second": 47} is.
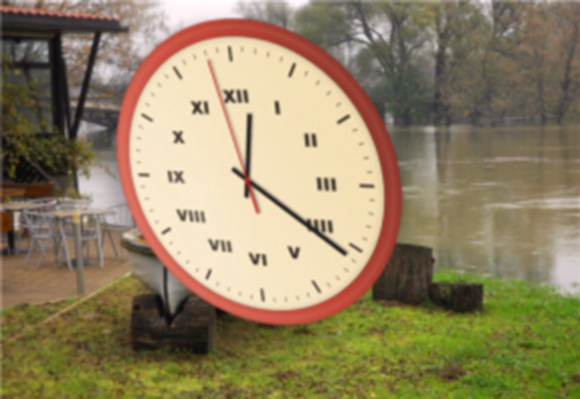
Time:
{"hour": 12, "minute": 20, "second": 58}
